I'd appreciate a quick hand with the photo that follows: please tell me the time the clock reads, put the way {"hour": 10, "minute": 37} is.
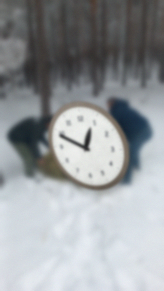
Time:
{"hour": 12, "minute": 49}
